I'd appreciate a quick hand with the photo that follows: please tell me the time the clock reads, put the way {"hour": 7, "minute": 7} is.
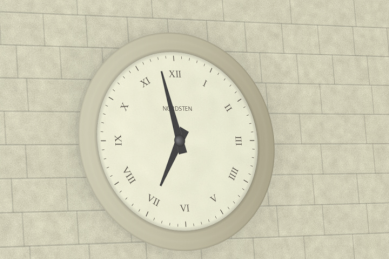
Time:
{"hour": 6, "minute": 58}
